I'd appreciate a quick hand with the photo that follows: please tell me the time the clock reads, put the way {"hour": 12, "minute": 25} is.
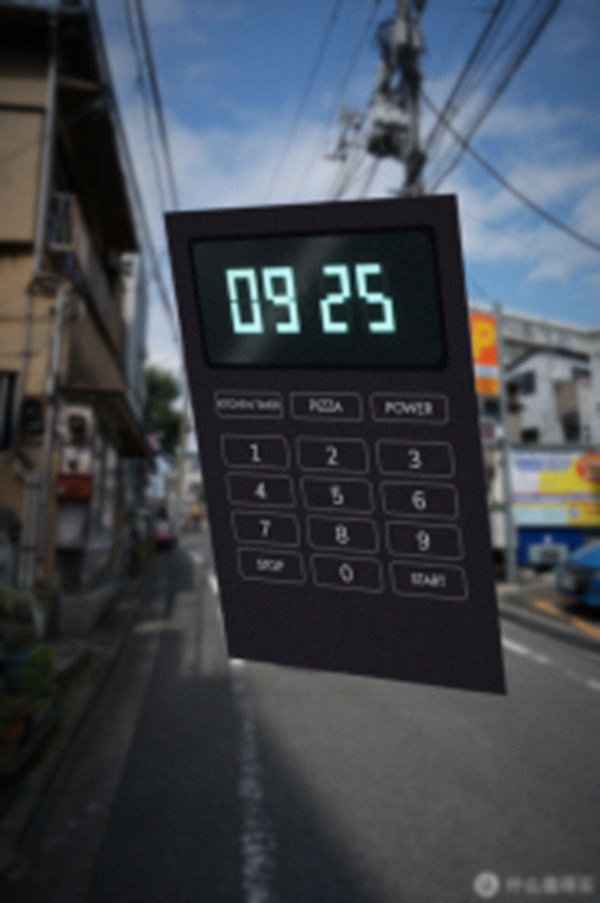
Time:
{"hour": 9, "minute": 25}
